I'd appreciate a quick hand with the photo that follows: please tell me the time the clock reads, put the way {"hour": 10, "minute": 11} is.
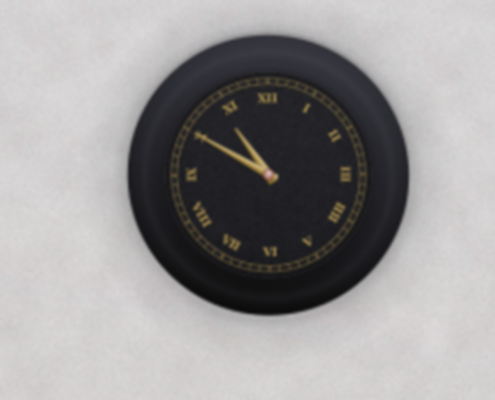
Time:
{"hour": 10, "minute": 50}
